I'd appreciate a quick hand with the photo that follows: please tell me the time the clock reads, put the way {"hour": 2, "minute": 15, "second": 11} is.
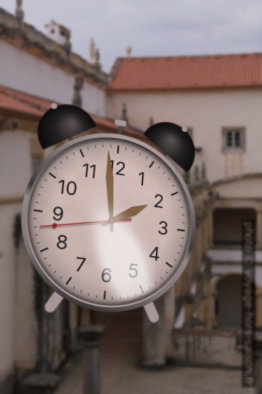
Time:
{"hour": 1, "minute": 58, "second": 43}
